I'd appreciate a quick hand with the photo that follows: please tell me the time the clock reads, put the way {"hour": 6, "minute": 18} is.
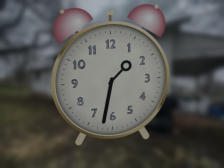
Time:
{"hour": 1, "minute": 32}
